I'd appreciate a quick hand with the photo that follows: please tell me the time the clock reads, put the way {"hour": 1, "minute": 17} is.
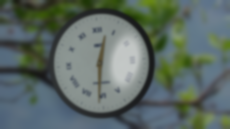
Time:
{"hour": 12, "minute": 31}
